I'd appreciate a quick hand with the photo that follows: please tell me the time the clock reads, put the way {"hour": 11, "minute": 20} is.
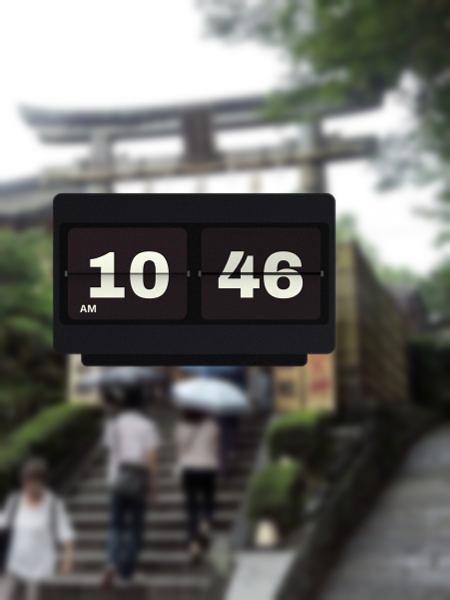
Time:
{"hour": 10, "minute": 46}
